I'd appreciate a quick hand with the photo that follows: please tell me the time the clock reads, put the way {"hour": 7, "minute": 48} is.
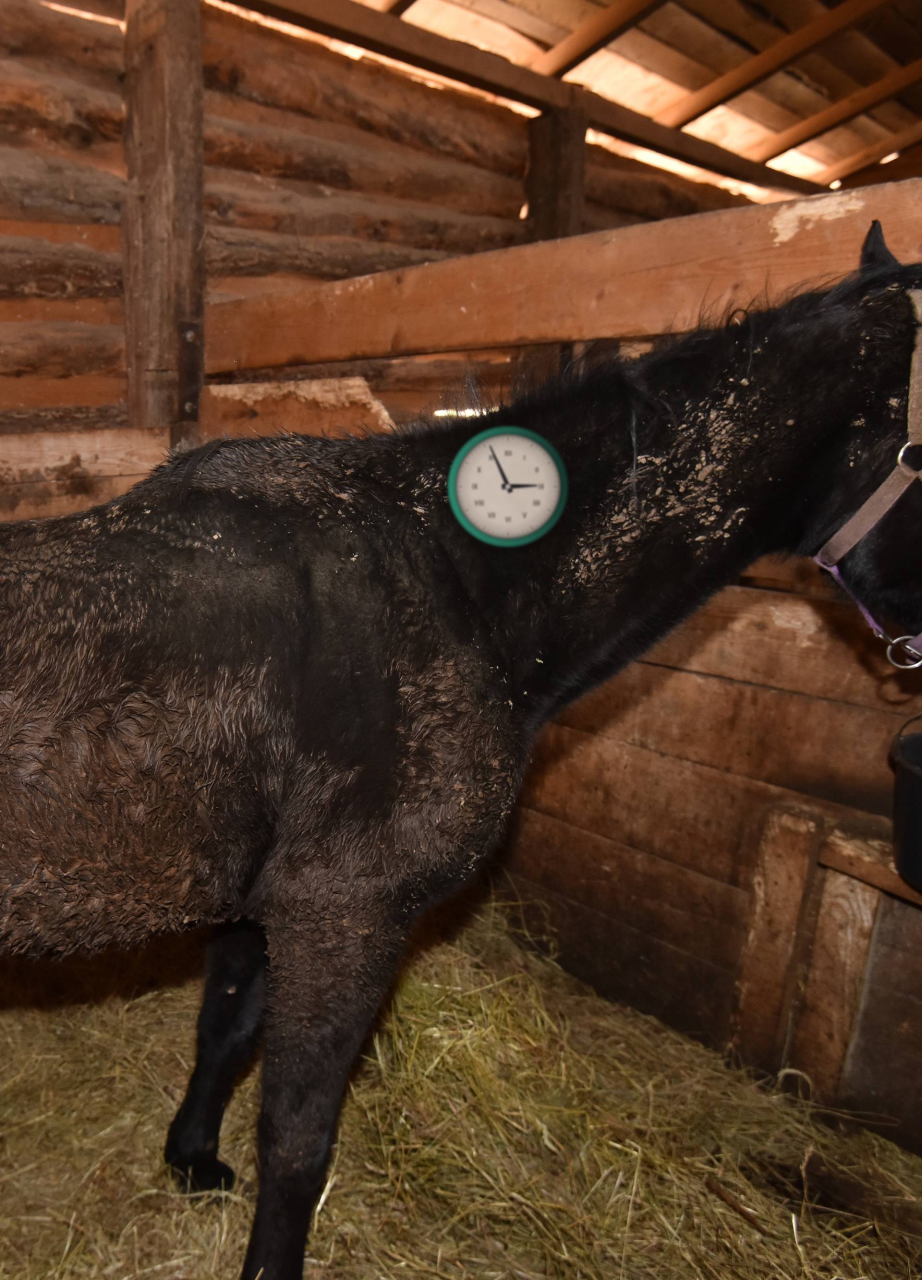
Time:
{"hour": 2, "minute": 56}
